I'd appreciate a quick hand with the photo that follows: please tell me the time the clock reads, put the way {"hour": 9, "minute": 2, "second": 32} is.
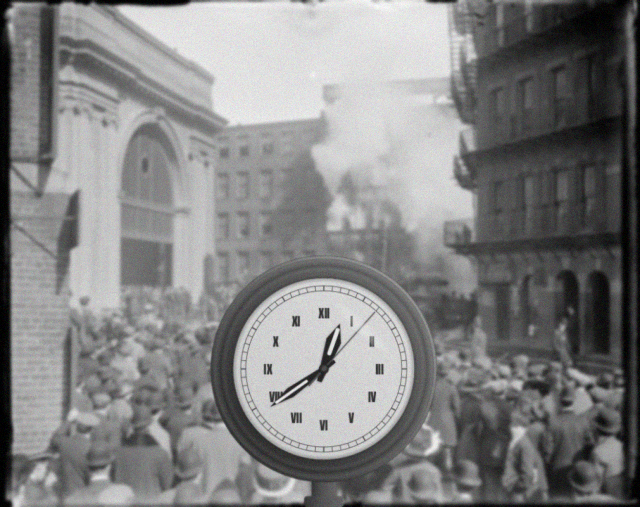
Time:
{"hour": 12, "minute": 39, "second": 7}
